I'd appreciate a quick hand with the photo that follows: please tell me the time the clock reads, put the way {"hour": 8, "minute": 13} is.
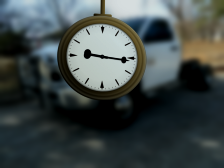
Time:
{"hour": 9, "minute": 16}
